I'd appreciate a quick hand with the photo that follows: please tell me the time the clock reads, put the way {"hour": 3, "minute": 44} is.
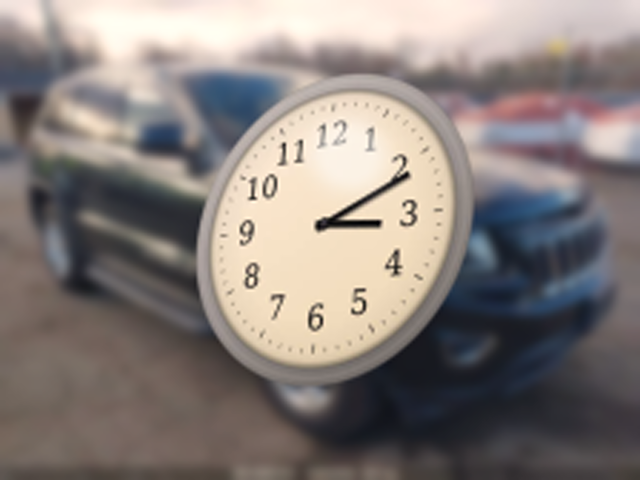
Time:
{"hour": 3, "minute": 11}
